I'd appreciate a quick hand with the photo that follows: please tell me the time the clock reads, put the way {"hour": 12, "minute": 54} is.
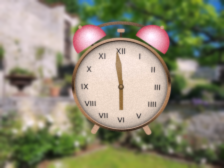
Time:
{"hour": 5, "minute": 59}
